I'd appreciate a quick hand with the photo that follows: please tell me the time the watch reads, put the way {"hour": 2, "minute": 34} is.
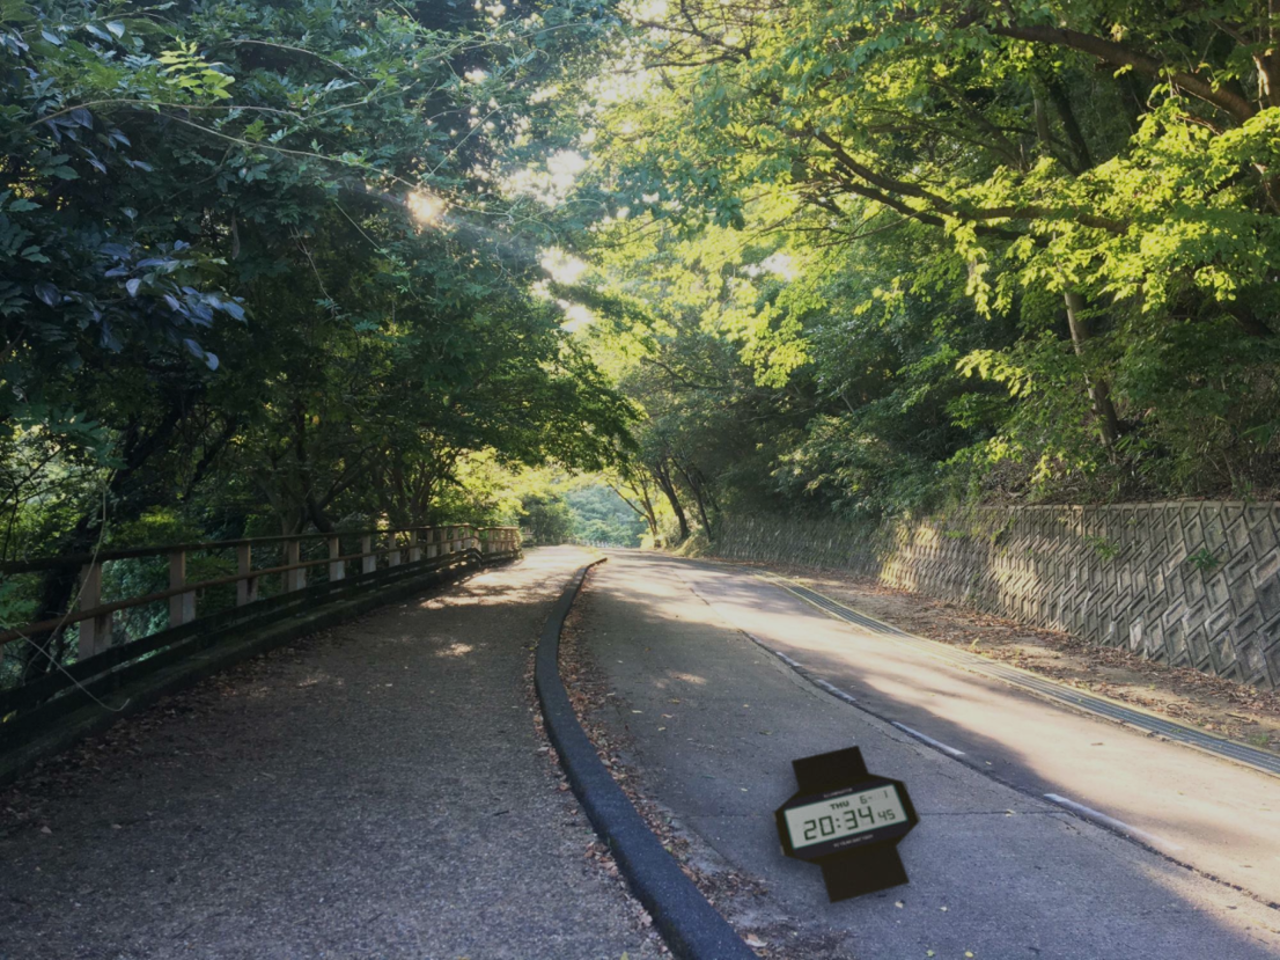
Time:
{"hour": 20, "minute": 34}
